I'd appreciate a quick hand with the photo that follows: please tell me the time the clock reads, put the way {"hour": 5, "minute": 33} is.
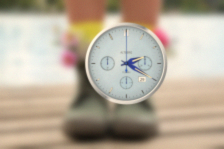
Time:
{"hour": 2, "minute": 20}
